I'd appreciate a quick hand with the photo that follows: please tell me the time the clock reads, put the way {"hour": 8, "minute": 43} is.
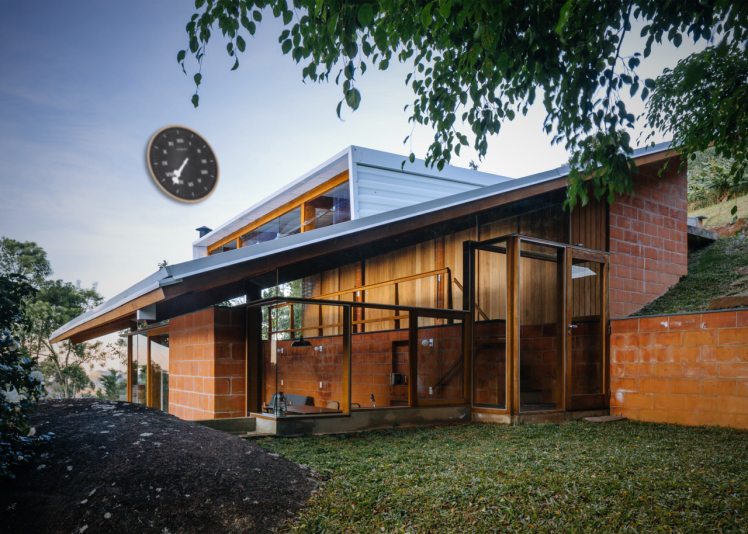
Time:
{"hour": 7, "minute": 37}
